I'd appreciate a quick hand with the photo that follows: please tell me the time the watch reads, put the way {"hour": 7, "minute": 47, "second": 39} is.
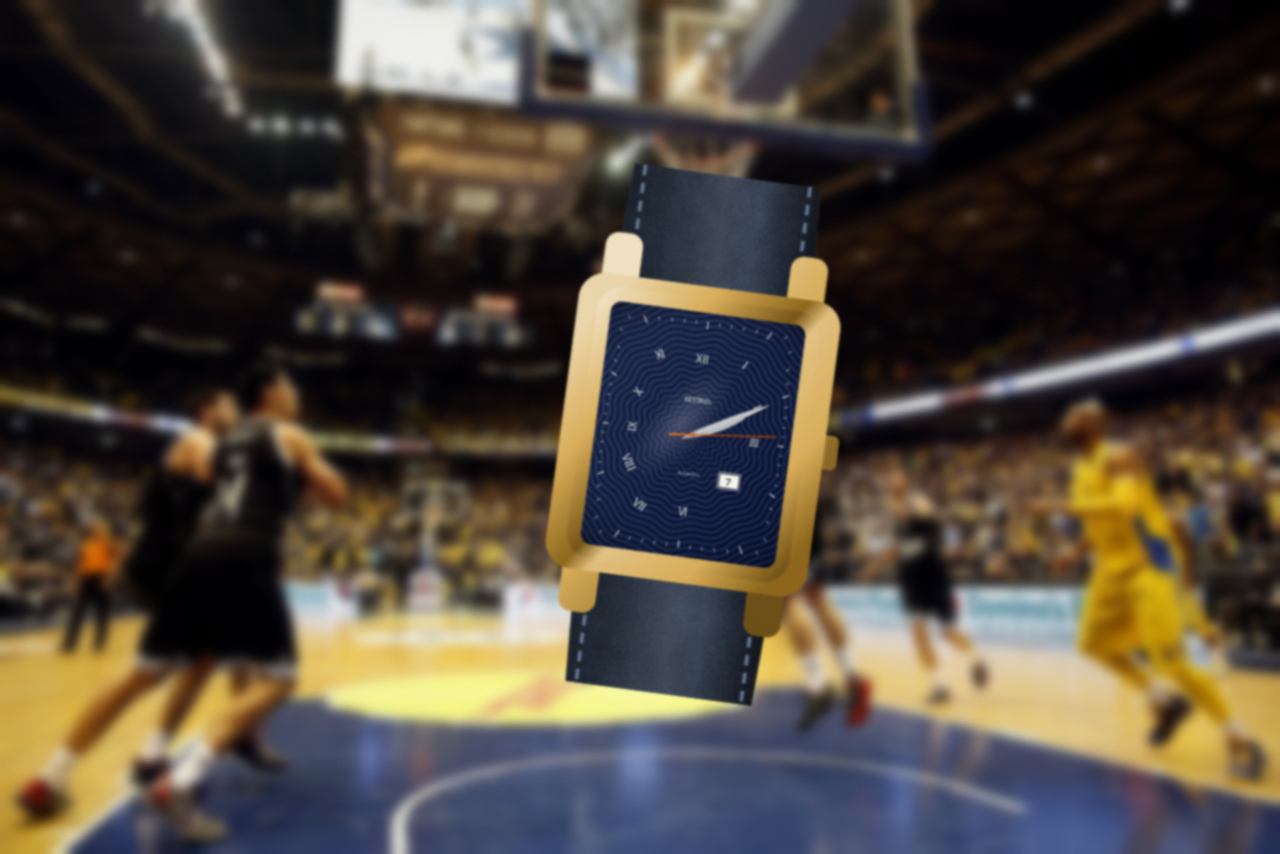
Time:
{"hour": 2, "minute": 10, "second": 14}
